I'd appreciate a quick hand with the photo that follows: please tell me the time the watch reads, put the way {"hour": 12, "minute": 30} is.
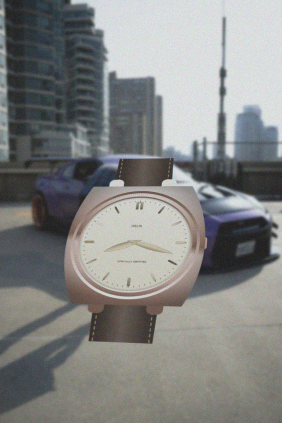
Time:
{"hour": 8, "minute": 18}
